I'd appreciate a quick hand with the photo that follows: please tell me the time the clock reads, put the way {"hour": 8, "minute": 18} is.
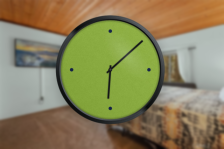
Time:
{"hour": 6, "minute": 8}
